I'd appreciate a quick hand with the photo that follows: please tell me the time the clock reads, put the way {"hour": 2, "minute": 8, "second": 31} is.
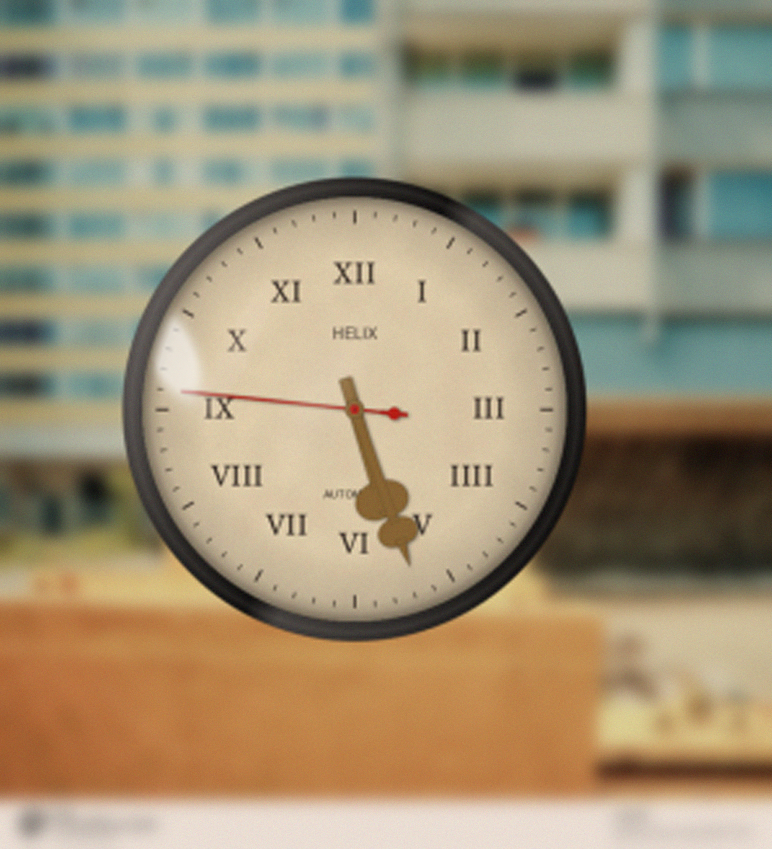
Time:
{"hour": 5, "minute": 26, "second": 46}
